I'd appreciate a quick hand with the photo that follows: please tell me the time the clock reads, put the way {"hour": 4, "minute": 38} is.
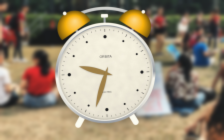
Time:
{"hour": 9, "minute": 33}
